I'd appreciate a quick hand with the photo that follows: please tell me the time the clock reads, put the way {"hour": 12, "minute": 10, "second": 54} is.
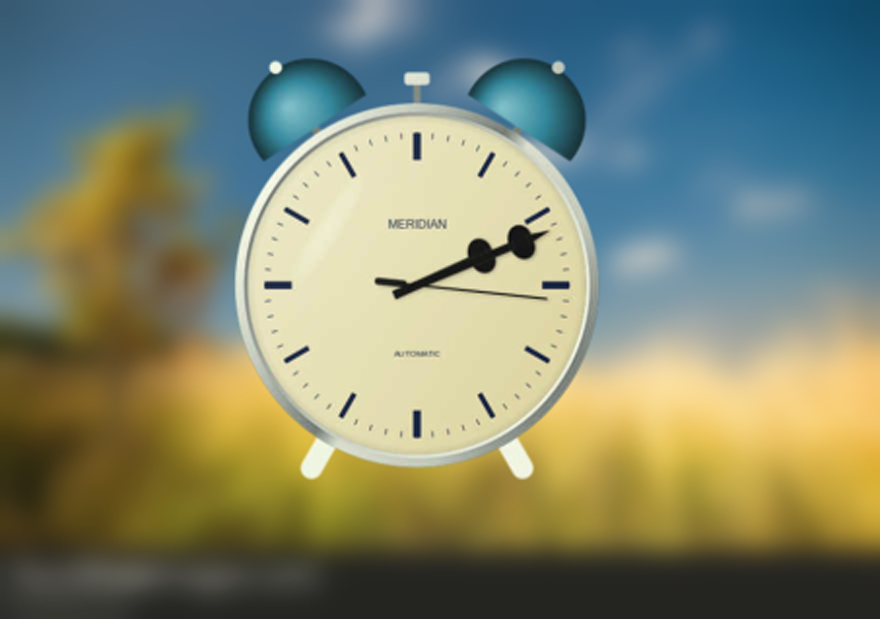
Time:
{"hour": 2, "minute": 11, "second": 16}
